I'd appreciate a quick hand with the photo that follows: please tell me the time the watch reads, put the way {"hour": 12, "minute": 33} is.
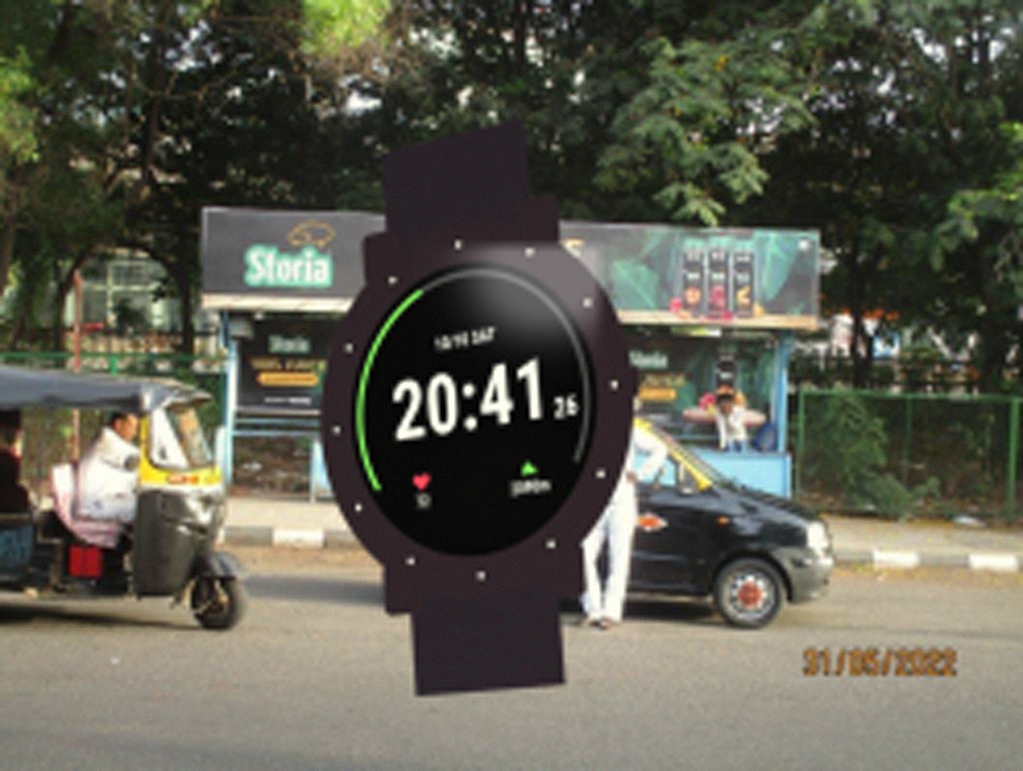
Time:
{"hour": 20, "minute": 41}
